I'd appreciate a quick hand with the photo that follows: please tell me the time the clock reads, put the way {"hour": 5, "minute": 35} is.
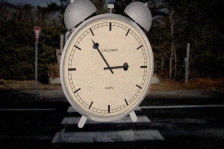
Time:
{"hour": 2, "minute": 54}
